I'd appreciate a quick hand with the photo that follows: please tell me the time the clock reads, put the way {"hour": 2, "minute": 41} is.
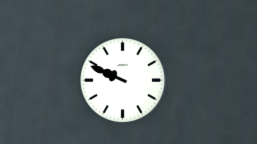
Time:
{"hour": 9, "minute": 49}
